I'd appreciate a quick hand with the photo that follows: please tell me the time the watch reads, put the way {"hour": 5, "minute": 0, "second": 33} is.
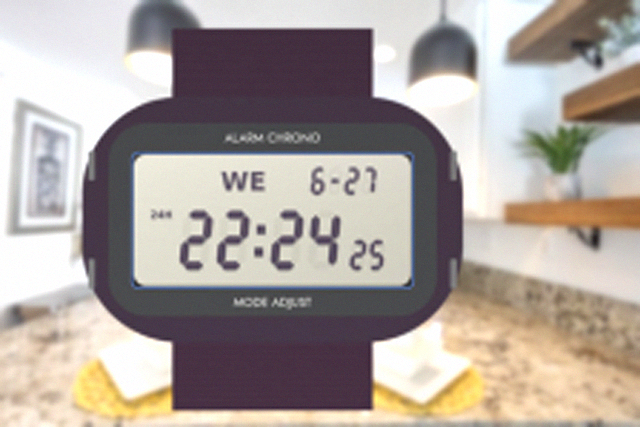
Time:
{"hour": 22, "minute": 24, "second": 25}
